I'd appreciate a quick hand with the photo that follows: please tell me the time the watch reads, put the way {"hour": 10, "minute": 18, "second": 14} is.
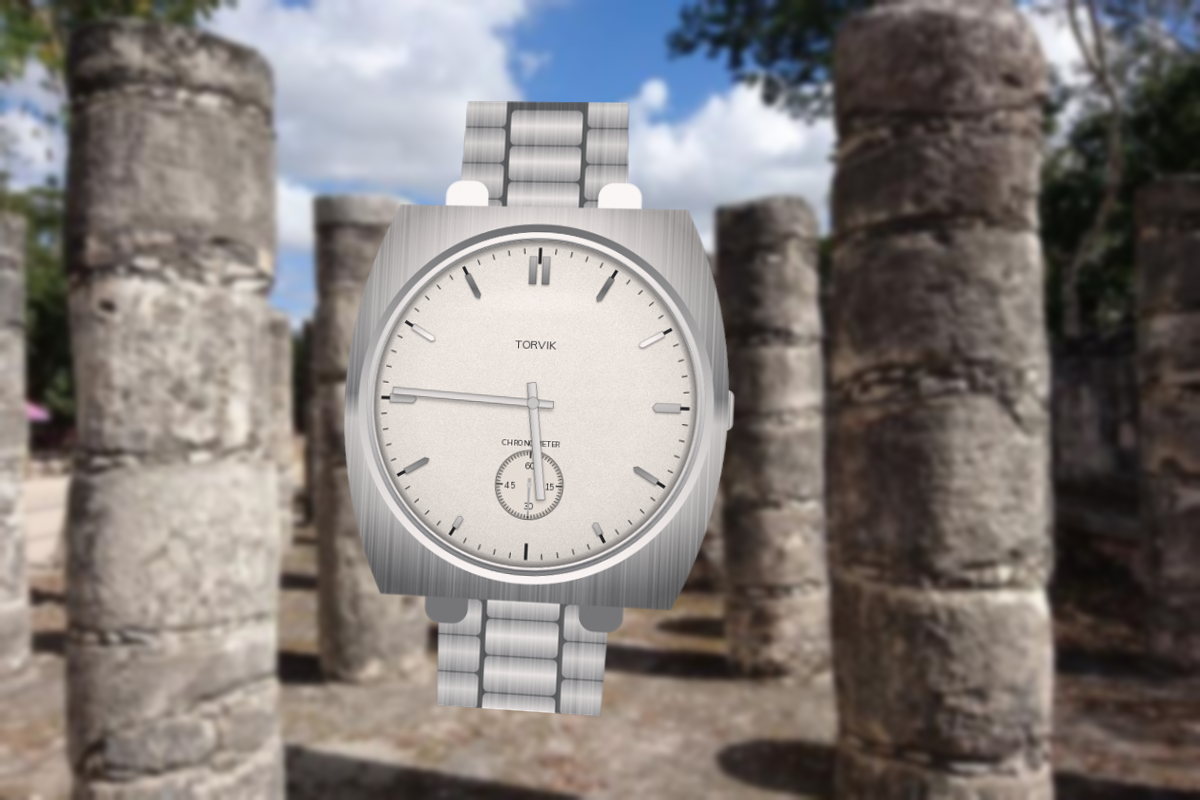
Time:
{"hour": 5, "minute": 45, "second": 30}
